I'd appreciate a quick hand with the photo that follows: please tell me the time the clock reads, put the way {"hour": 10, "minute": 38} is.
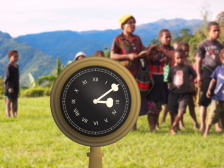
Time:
{"hour": 3, "minute": 9}
